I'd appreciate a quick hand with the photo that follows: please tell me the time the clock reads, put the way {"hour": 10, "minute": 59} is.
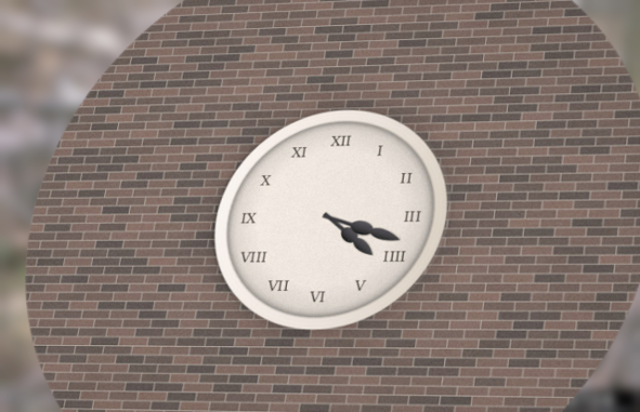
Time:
{"hour": 4, "minute": 18}
